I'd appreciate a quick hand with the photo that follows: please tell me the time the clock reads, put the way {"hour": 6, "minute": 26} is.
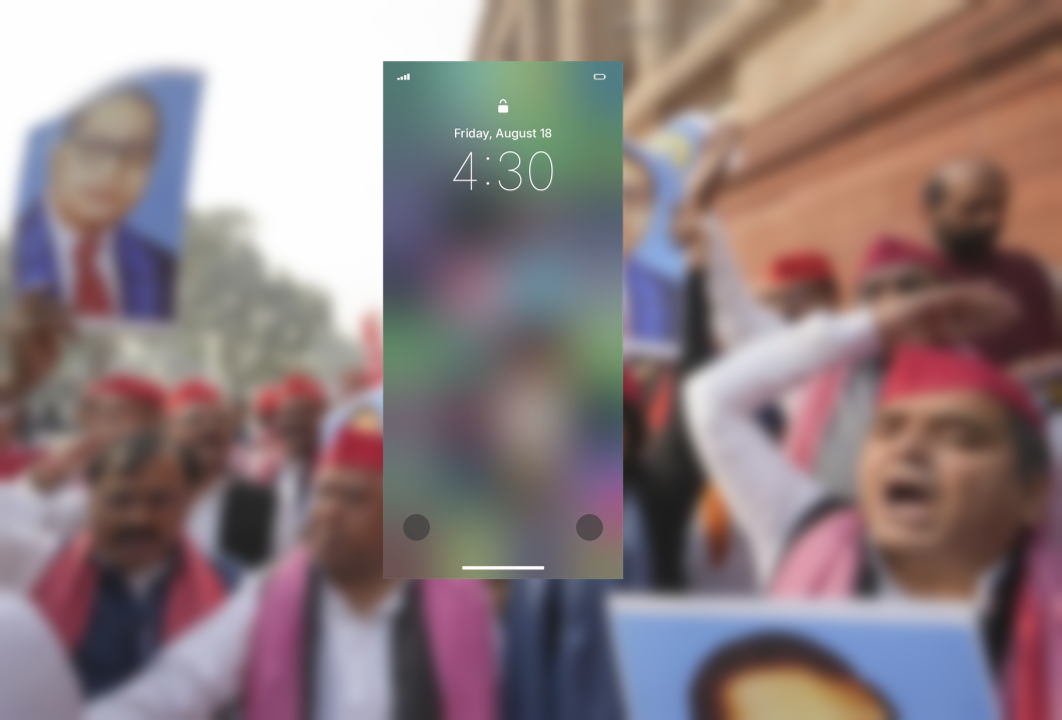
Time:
{"hour": 4, "minute": 30}
